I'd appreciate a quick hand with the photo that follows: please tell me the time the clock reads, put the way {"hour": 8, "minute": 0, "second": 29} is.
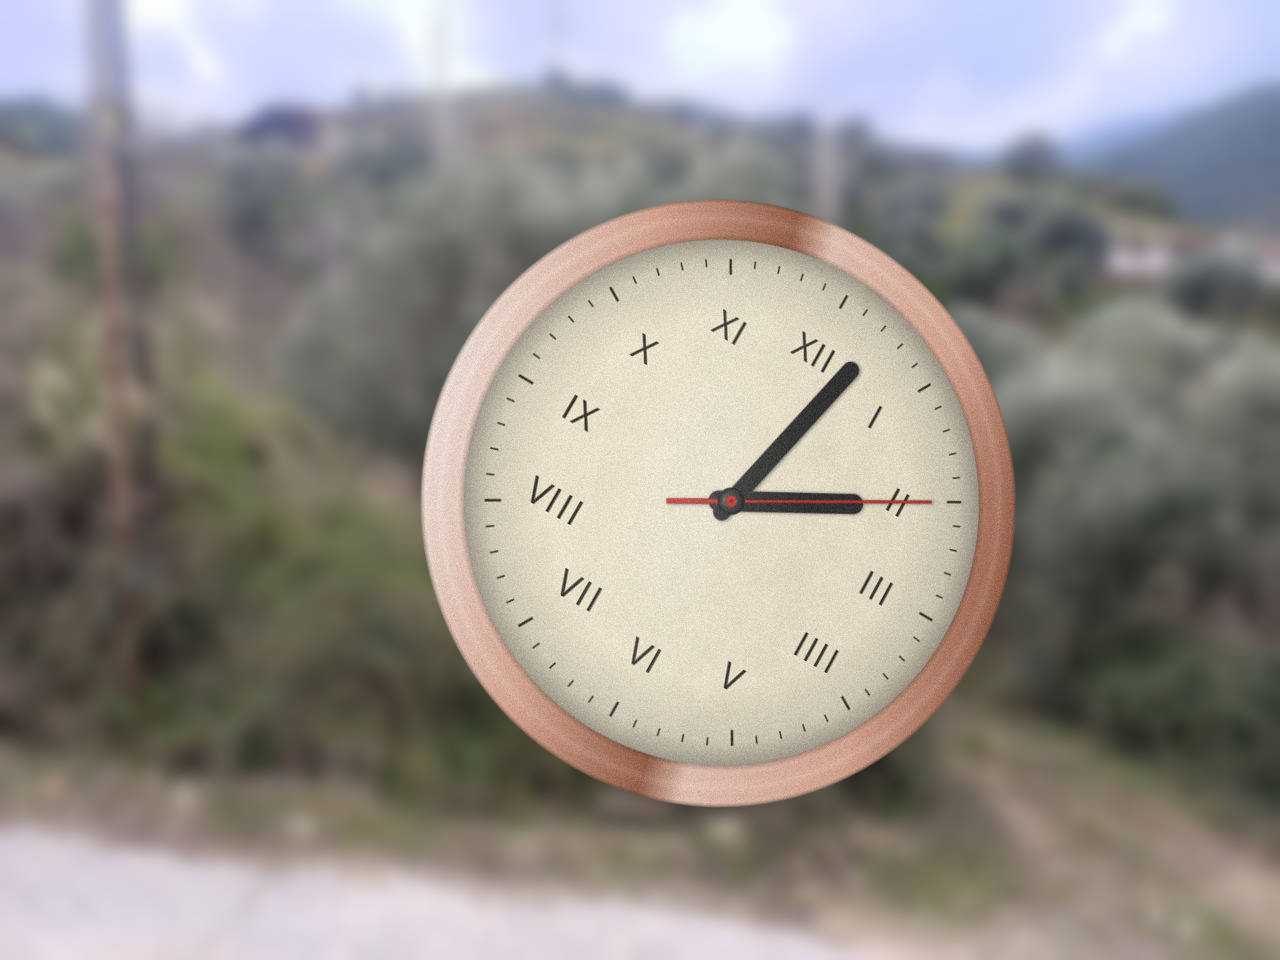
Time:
{"hour": 2, "minute": 2, "second": 10}
